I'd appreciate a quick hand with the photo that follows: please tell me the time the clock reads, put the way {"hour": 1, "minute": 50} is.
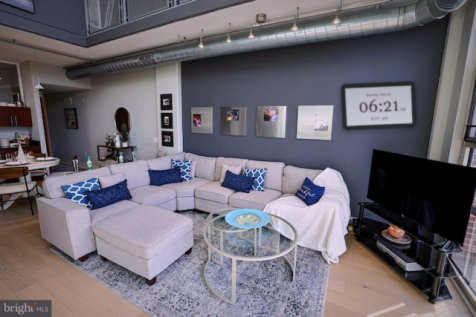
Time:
{"hour": 6, "minute": 21}
